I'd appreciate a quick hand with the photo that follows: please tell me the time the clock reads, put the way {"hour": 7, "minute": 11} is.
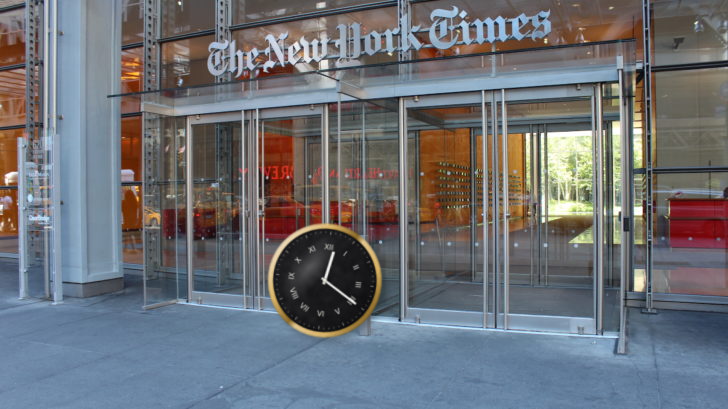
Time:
{"hour": 12, "minute": 20}
